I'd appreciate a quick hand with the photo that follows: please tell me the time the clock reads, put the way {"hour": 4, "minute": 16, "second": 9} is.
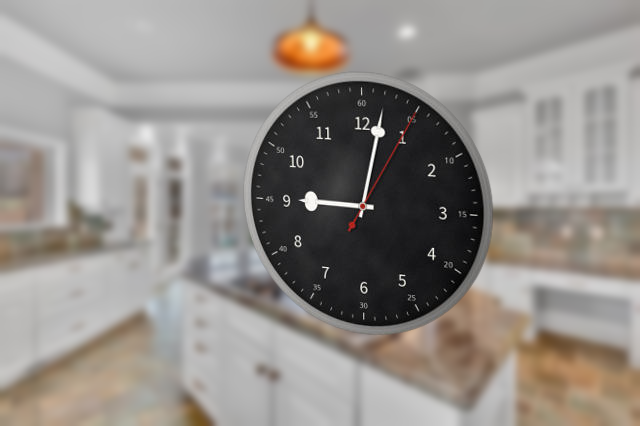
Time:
{"hour": 9, "minute": 2, "second": 5}
